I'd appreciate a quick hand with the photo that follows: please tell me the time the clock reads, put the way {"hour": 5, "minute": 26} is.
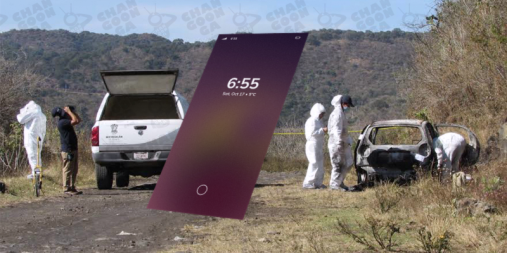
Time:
{"hour": 6, "minute": 55}
